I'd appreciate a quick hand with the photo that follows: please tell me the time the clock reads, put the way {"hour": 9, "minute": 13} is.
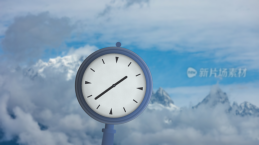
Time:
{"hour": 1, "minute": 38}
